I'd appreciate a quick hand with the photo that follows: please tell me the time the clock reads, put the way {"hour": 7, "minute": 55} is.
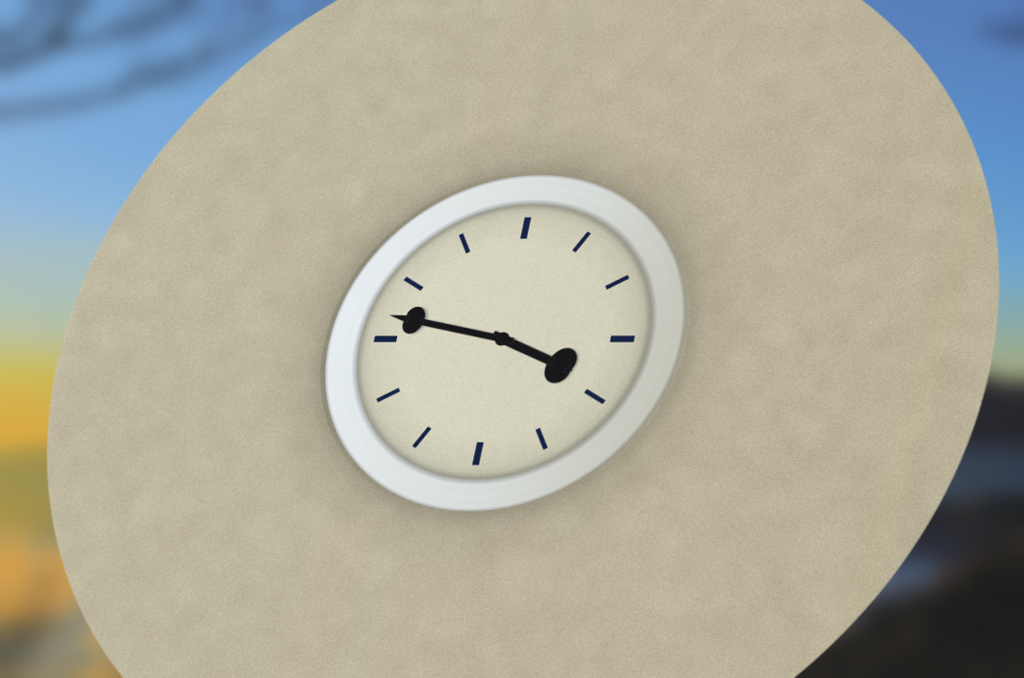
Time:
{"hour": 3, "minute": 47}
